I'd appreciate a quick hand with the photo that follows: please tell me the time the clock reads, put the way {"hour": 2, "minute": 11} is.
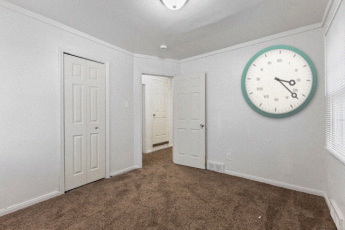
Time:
{"hour": 3, "minute": 22}
